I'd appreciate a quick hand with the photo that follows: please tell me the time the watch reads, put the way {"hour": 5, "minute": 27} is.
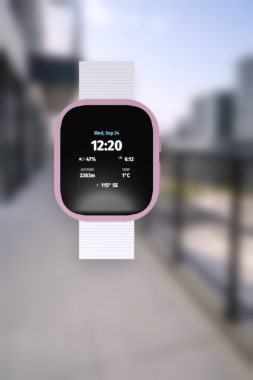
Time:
{"hour": 12, "minute": 20}
